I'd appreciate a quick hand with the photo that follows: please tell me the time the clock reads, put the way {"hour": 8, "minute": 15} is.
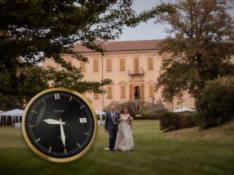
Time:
{"hour": 9, "minute": 30}
